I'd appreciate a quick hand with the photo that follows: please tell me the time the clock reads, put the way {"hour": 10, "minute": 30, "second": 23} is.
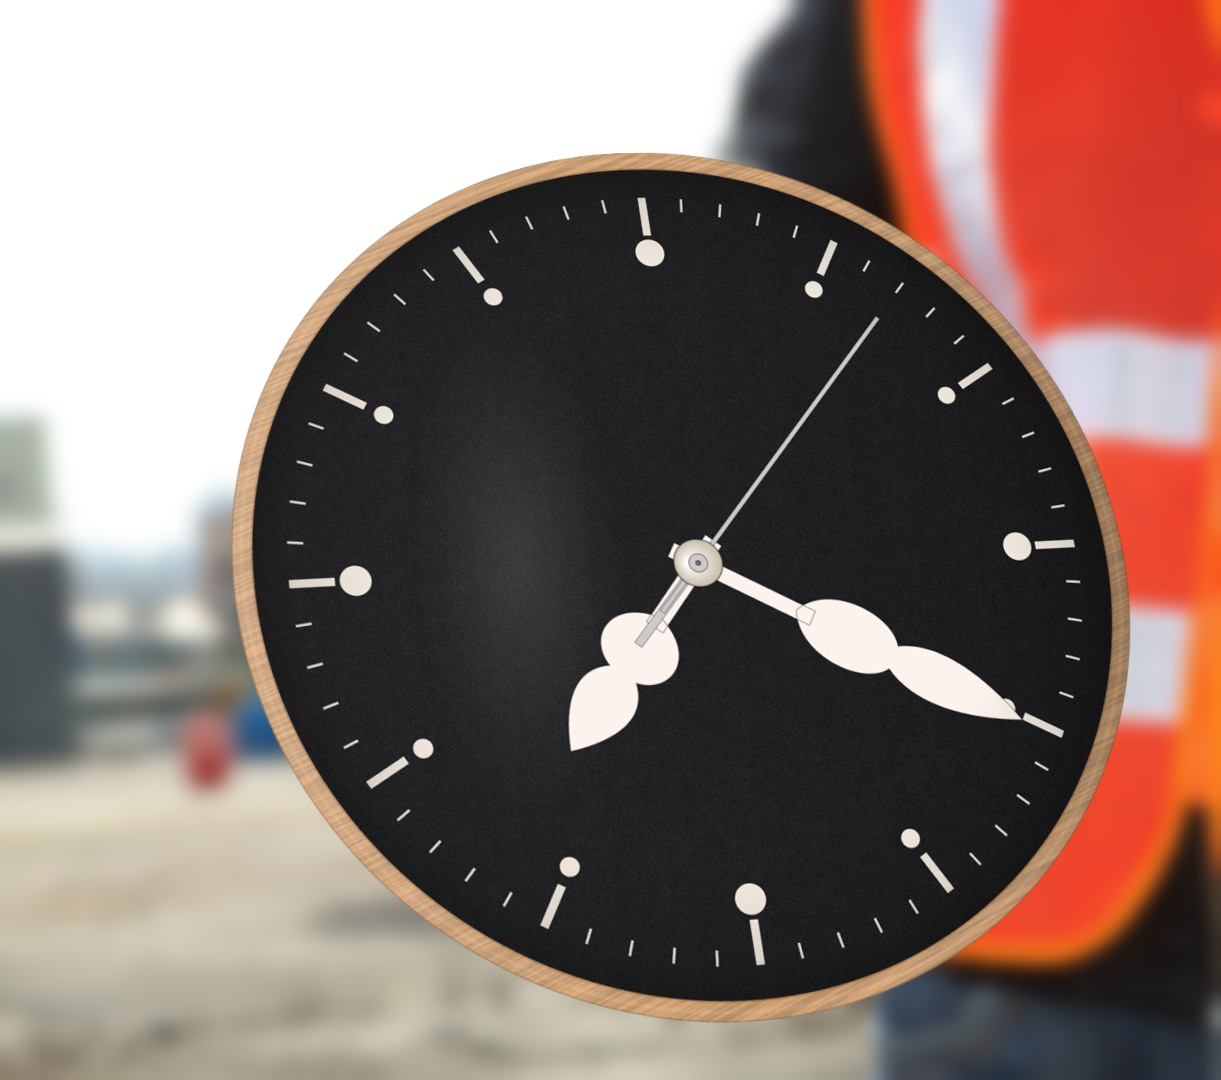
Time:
{"hour": 7, "minute": 20, "second": 7}
